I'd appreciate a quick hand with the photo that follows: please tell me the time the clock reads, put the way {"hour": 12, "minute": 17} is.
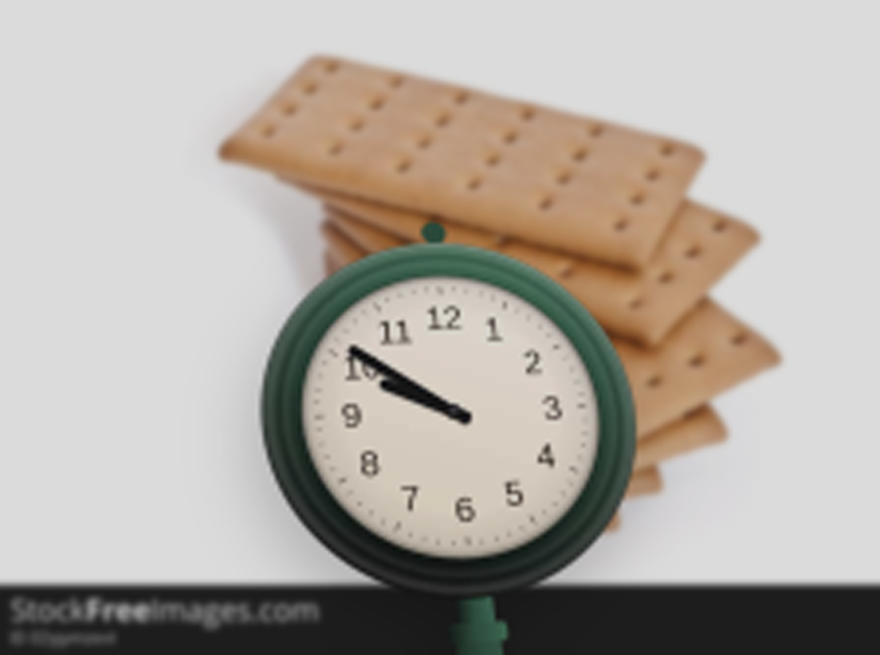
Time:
{"hour": 9, "minute": 51}
